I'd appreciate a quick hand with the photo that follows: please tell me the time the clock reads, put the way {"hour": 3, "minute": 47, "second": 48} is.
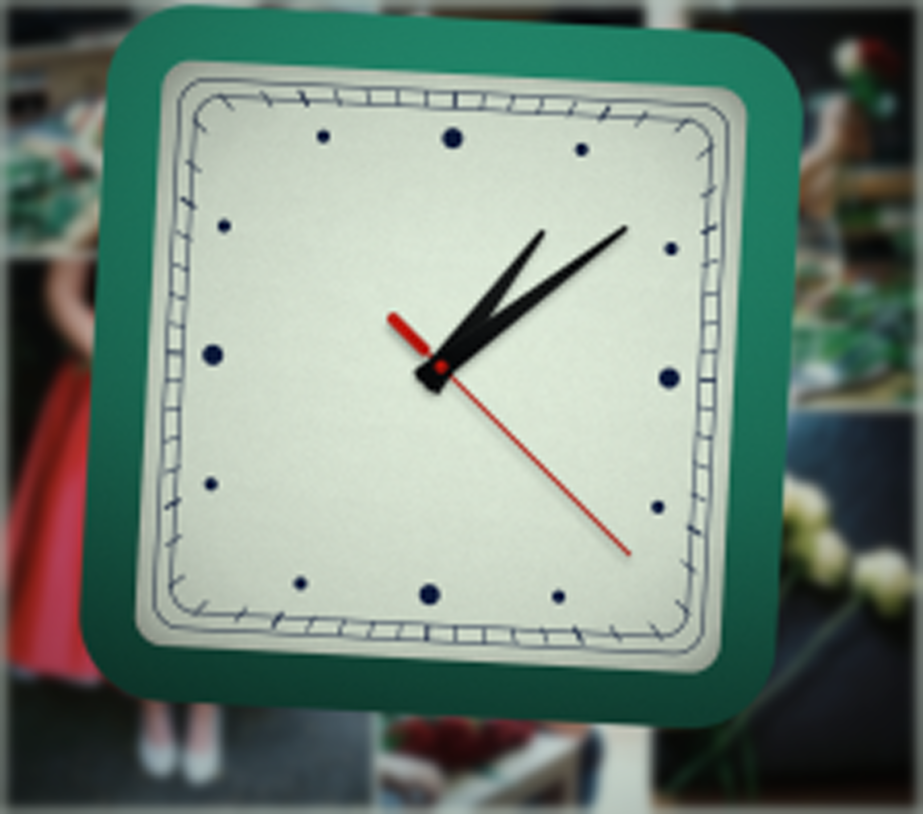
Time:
{"hour": 1, "minute": 8, "second": 22}
